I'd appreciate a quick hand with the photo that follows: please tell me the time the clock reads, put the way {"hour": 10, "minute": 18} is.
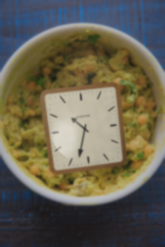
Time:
{"hour": 10, "minute": 33}
